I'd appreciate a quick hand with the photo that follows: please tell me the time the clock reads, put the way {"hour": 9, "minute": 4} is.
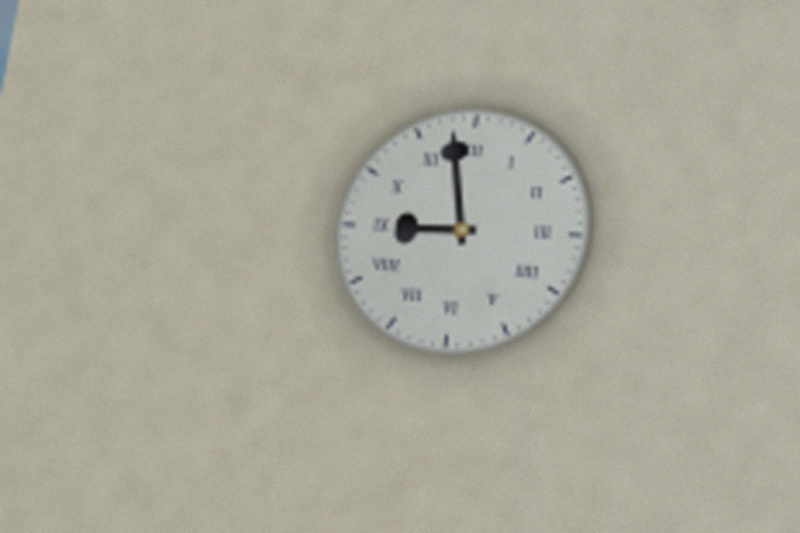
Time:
{"hour": 8, "minute": 58}
